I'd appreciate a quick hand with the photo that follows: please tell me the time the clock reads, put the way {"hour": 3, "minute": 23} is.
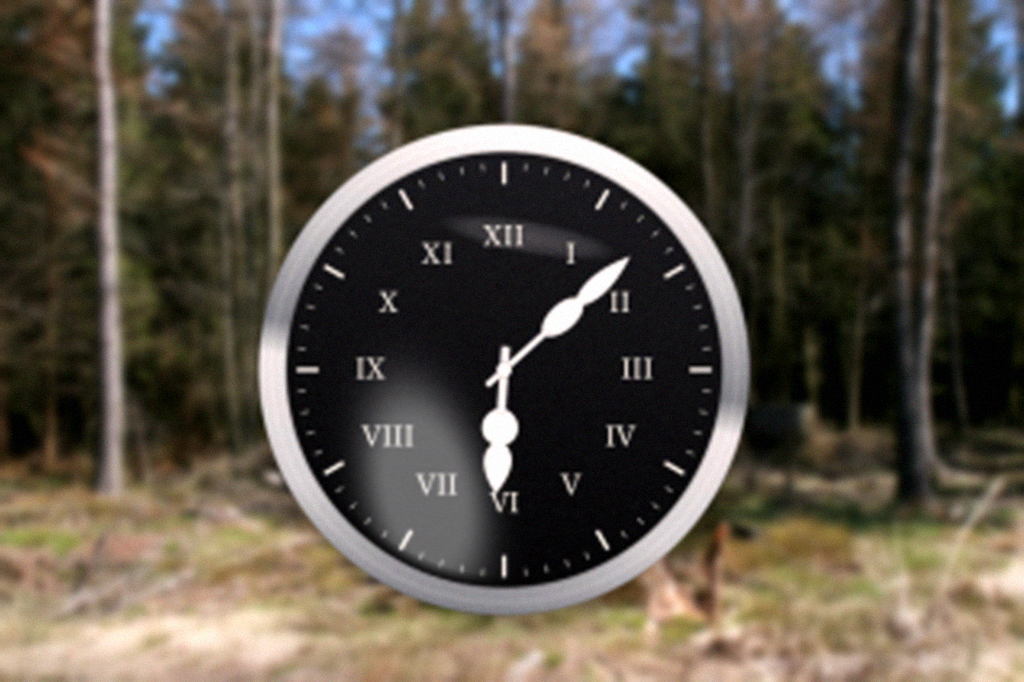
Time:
{"hour": 6, "minute": 8}
